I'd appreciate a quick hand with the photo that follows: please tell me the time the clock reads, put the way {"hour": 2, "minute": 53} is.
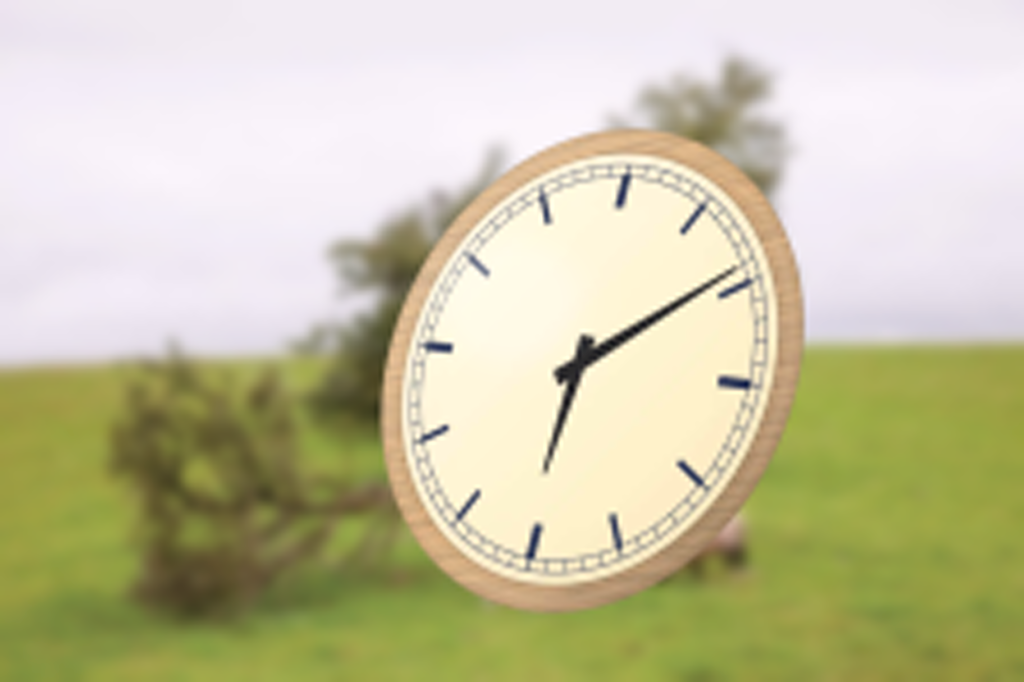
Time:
{"hour": 6, "minute": 9}
